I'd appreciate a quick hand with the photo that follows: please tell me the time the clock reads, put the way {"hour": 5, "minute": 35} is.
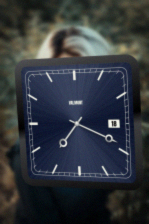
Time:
{"hour": 7, "minute": 19}
